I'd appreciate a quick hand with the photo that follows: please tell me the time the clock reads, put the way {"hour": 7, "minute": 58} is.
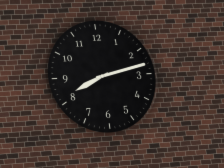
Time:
{"hour": 8, "minute": 13}
